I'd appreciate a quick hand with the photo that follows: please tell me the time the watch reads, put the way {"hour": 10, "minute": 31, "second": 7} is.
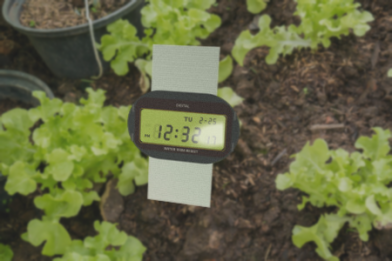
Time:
{"hour": 12, "minute": 32, "second": 17}
